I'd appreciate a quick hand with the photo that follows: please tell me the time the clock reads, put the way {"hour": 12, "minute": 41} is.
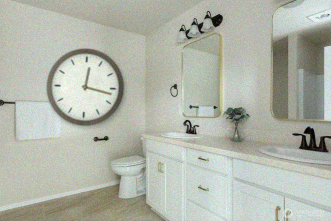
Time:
{"hour": 12, "minute": 17}
